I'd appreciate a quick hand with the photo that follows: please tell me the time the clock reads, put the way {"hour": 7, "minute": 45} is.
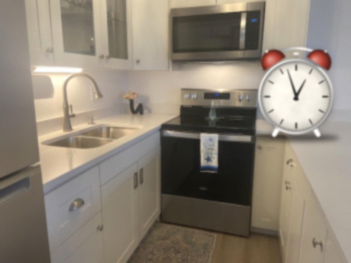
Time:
{"hour": 12, "minute": 57}
